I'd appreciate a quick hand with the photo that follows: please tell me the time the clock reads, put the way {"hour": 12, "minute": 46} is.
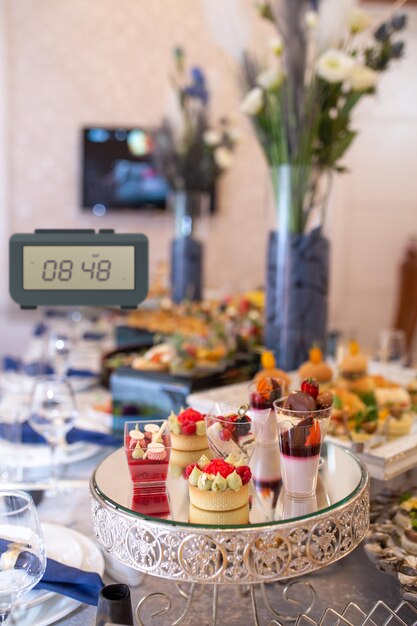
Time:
{"hour": 8, "minute": 48}
